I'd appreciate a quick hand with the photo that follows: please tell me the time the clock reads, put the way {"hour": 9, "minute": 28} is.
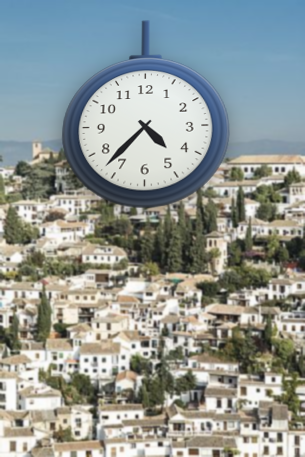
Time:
{"hour": 4, "minute": 37}
